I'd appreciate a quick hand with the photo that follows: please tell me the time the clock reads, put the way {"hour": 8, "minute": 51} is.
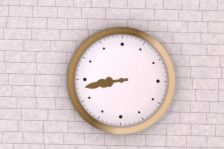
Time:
{"hour": 8, "minute": 43}
